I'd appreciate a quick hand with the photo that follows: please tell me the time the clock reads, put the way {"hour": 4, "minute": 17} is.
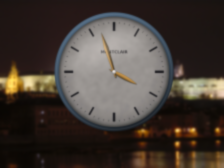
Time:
{"hour": 3, "minute": 57}
